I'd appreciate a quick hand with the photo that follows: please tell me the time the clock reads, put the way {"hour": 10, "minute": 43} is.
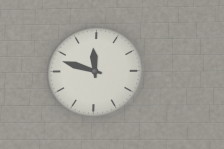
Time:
{"hour": 11, "minute": 48}
